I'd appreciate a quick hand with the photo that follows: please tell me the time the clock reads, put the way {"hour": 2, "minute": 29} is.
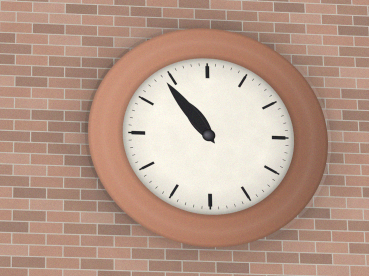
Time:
{"hour": 10, "minute": 54}
